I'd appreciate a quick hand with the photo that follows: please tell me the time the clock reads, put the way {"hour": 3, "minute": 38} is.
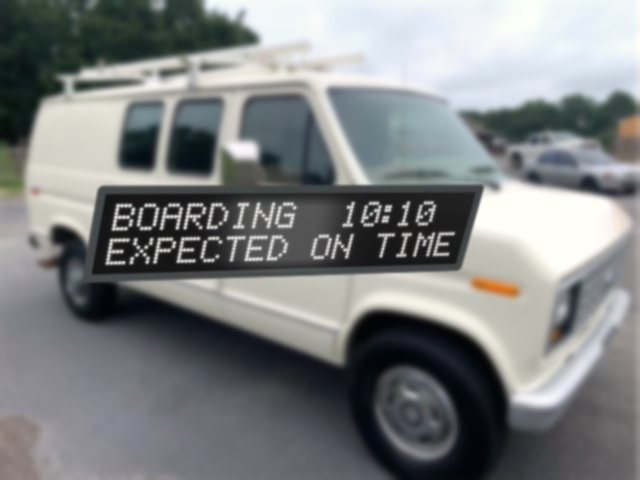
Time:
{"hour": 10, "minute": 10}
